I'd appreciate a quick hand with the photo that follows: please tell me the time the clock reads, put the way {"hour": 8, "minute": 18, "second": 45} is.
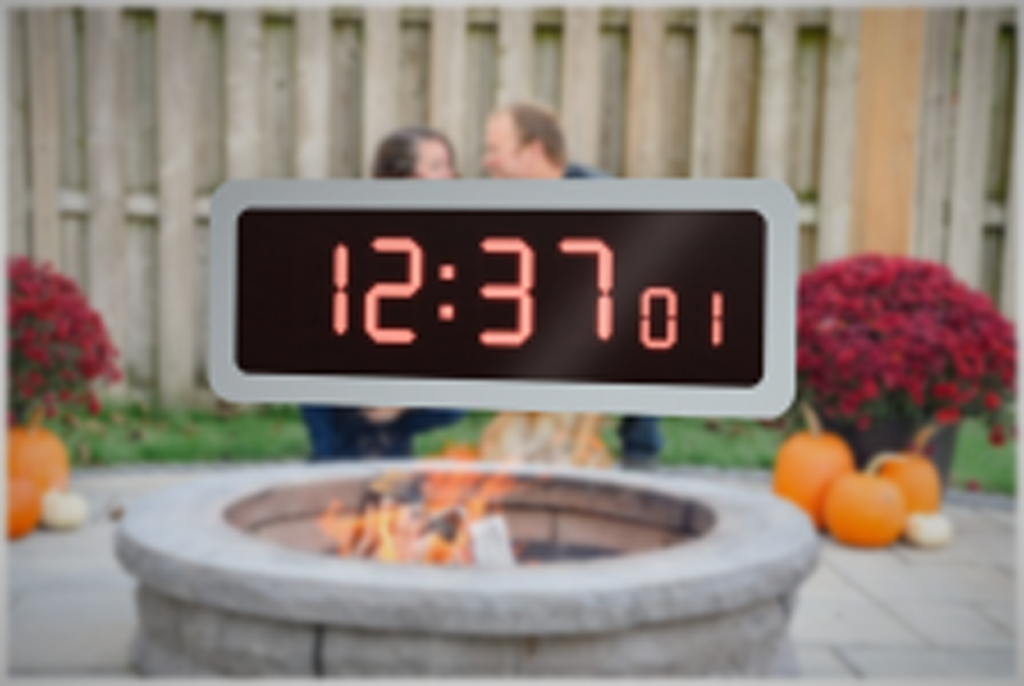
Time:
{"hour": 12, "minute": 37, "second": 1}
